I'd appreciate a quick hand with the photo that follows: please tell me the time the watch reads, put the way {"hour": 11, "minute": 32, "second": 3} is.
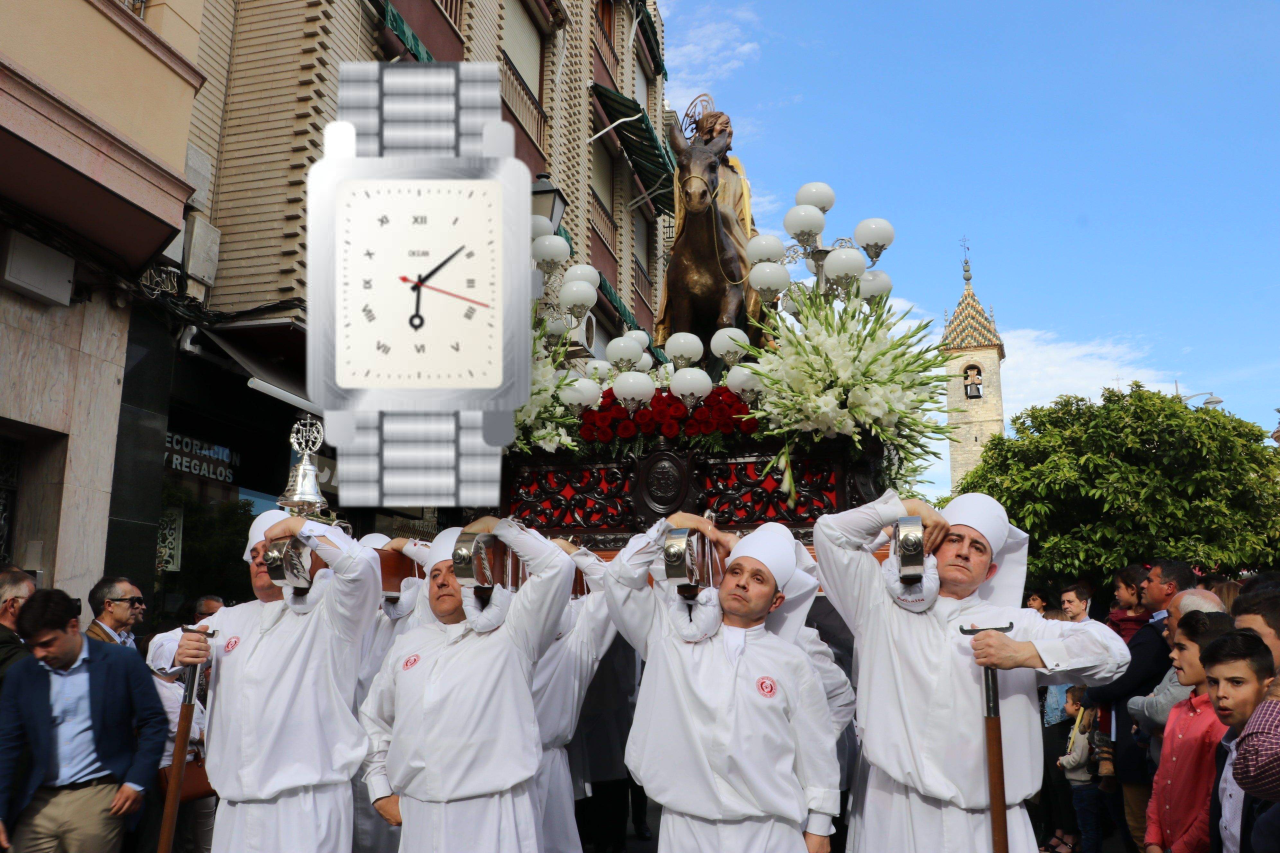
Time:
{"hour": 6, "minute": 8, "second": 18}
